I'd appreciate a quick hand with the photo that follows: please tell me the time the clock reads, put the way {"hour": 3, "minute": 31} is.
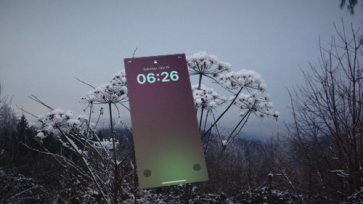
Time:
{"hour": 6, "minute": 26}
